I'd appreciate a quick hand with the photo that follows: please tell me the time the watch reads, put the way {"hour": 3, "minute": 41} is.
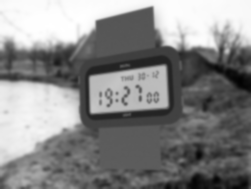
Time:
{"hour": 19, "minute": 27}
